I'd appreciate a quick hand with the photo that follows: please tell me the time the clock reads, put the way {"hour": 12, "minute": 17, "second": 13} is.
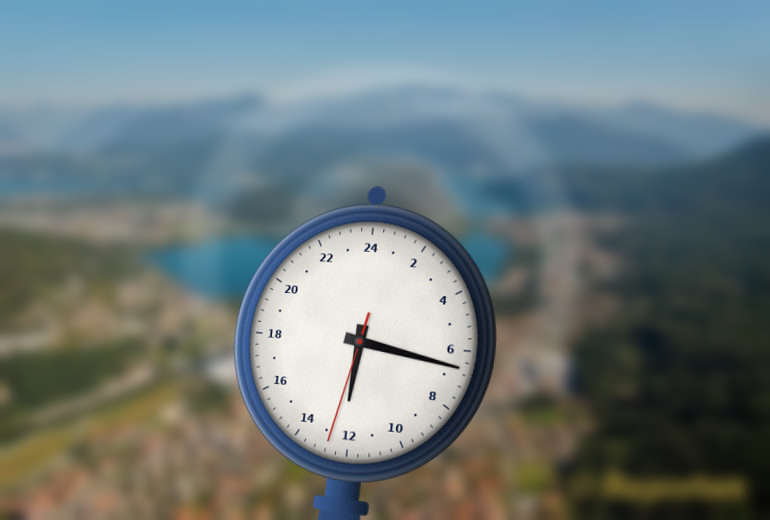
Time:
{"hour": 12, "minute": 16, "second": 32}
